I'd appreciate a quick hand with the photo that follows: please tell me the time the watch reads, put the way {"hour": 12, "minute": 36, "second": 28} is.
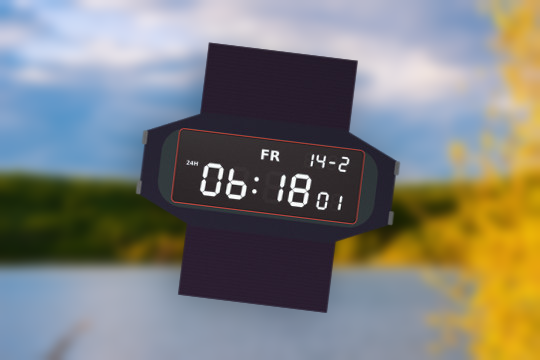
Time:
{"hour": 6, "minute": 18, "second": 1}
